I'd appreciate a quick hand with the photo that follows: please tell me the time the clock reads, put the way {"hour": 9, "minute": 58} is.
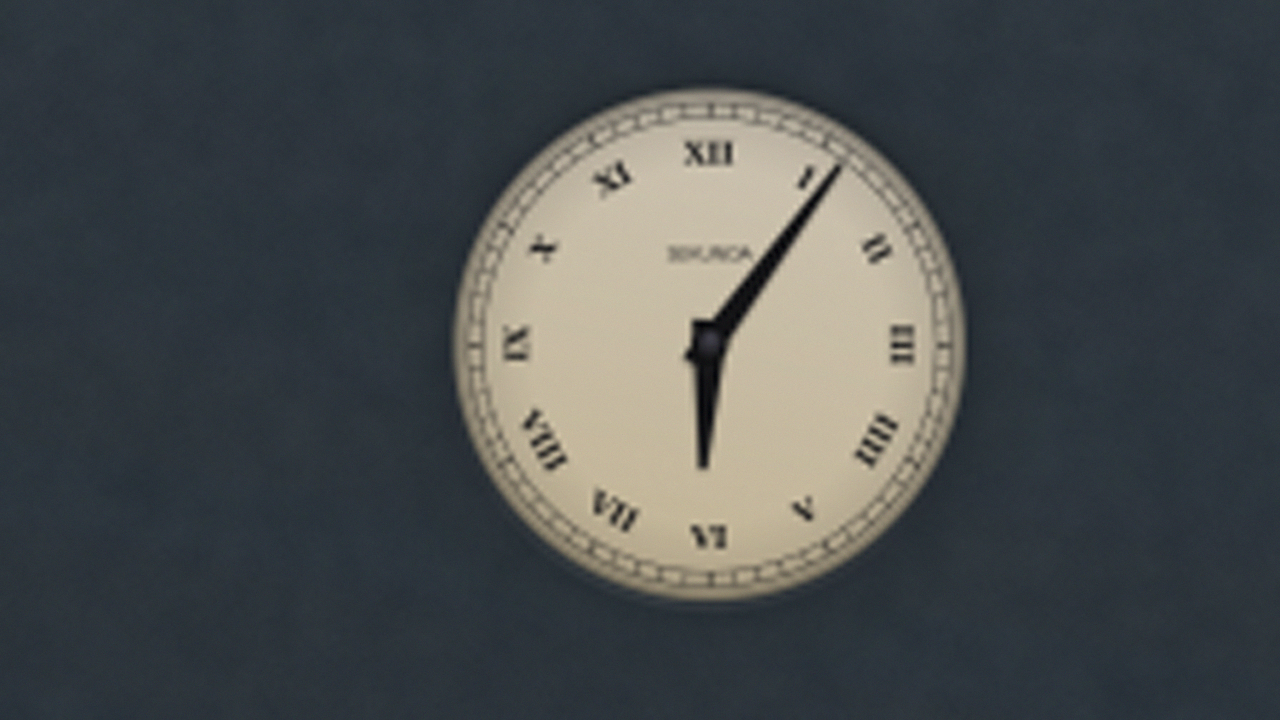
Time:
{"hour": 6, "minute": 6}
